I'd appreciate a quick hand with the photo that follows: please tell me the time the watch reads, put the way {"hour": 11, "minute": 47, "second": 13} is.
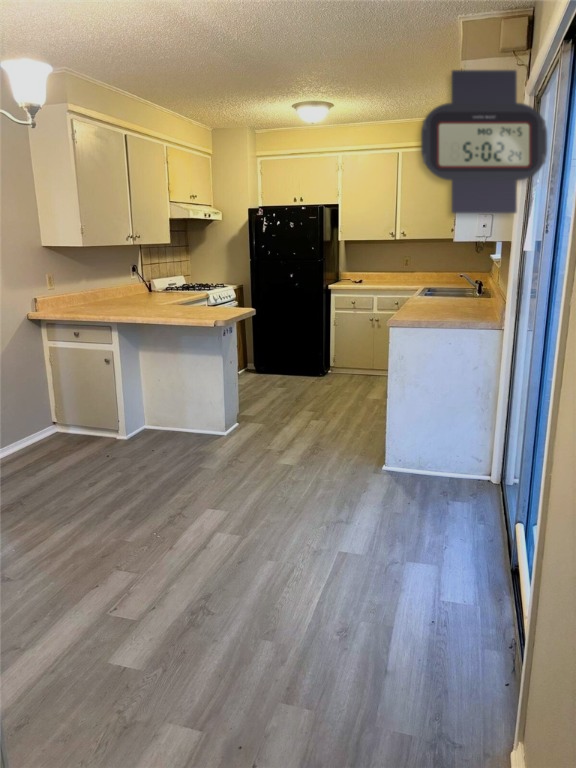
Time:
{"hour": 5, "minute": 2, "second": 24}
